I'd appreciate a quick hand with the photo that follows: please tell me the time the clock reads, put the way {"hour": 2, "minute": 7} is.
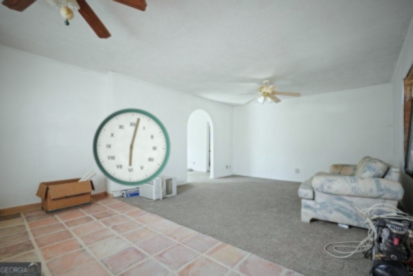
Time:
{"hour": 6, "minute": 2}
